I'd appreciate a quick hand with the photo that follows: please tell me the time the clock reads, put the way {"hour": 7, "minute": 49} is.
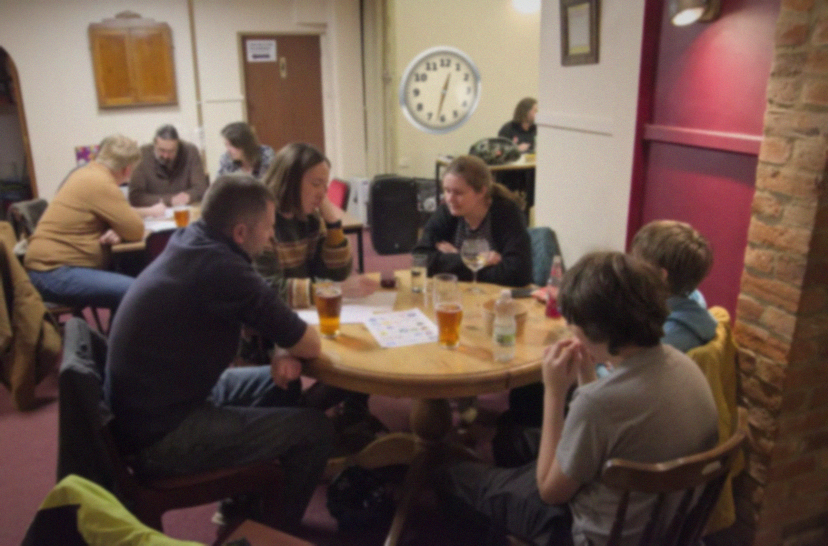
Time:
{"hour": 12, "minute": 32}
